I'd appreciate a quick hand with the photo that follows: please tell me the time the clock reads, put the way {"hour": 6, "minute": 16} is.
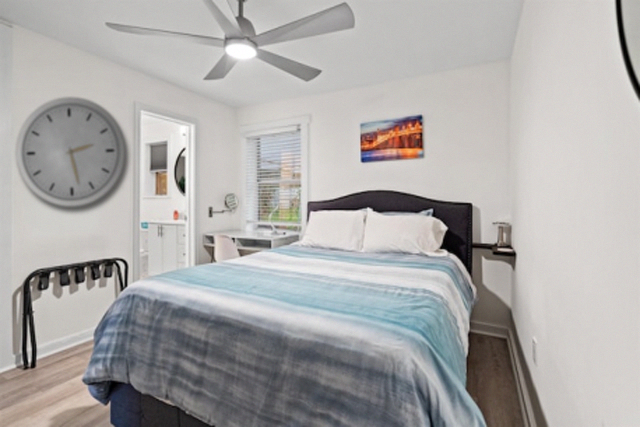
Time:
{"hour": 2, "minute": 28}
